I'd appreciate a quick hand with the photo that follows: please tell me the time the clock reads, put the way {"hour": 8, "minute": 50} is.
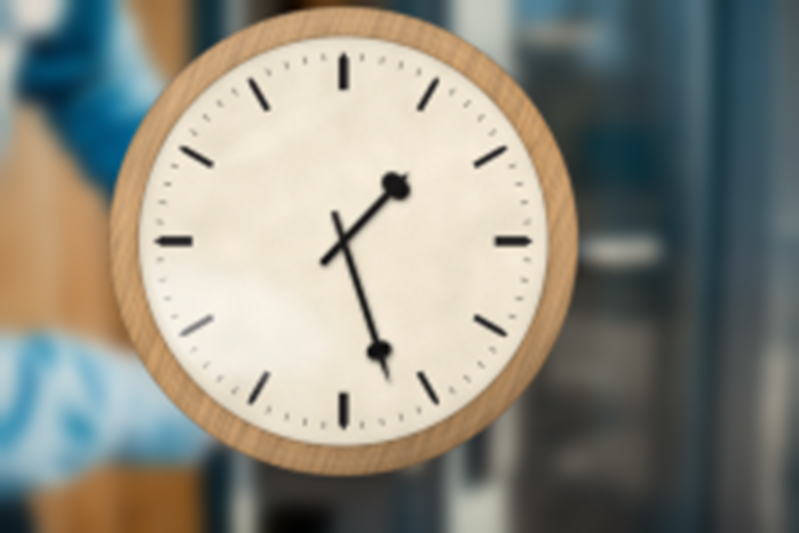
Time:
{"hour": 1, "minute": 27}
